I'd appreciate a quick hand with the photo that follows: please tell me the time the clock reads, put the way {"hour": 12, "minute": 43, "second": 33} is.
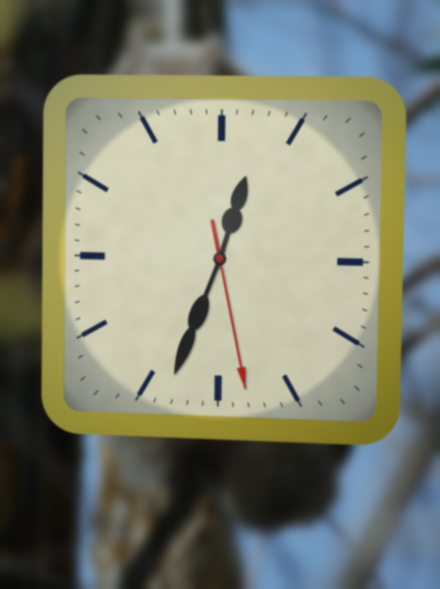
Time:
{"hour": 12, "minute": 33, "second": 28}
